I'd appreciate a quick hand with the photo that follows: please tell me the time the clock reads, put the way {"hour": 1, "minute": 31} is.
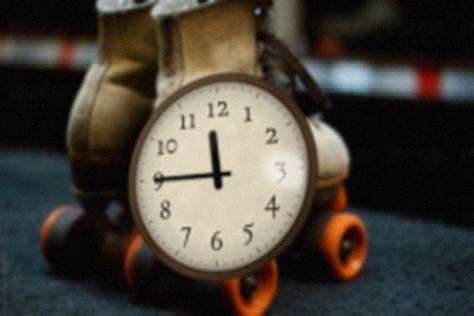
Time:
{"hour": 11, "minute": 45}
